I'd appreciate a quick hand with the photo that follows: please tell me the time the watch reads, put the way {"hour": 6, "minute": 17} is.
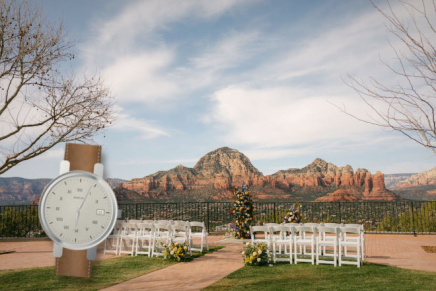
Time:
{"hour": 6, "minute": 4}
